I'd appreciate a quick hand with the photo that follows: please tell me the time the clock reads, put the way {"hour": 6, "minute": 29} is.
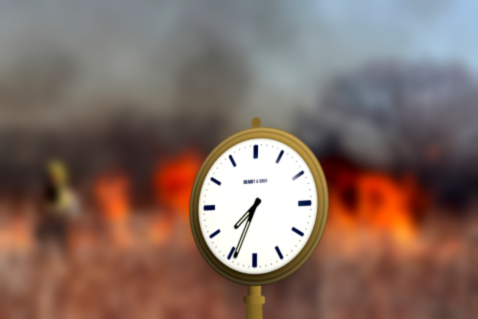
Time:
{"hour": 7, "minute": 34}
